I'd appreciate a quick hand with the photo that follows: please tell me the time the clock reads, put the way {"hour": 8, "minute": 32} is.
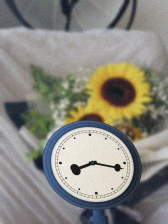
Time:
{"hour": 8, "minute": 17}
